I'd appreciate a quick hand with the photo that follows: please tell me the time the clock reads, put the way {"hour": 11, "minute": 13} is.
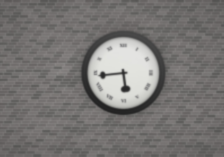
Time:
{"hour": 5, "minute": 44}
